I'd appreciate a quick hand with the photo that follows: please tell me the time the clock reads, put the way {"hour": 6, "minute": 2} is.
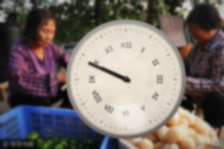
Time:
{"hour": 9, "minute": 49}
